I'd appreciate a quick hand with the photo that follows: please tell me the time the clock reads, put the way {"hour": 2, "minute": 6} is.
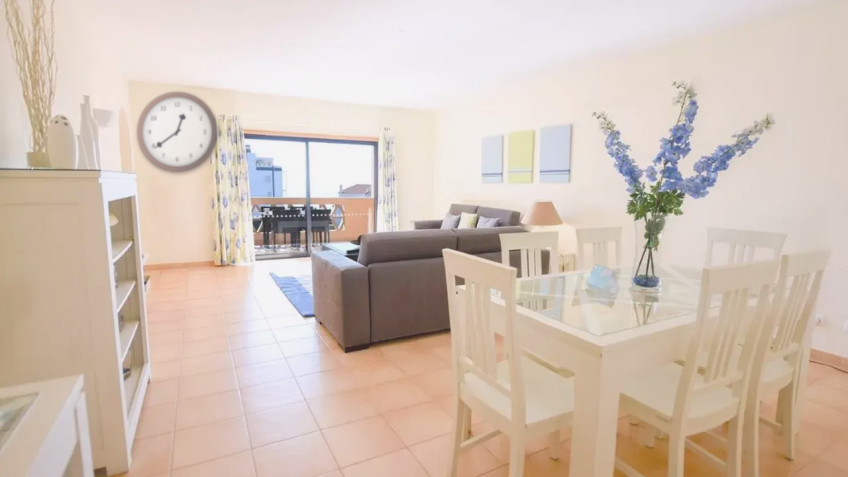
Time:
{"hour": 12, "minute": 39}
